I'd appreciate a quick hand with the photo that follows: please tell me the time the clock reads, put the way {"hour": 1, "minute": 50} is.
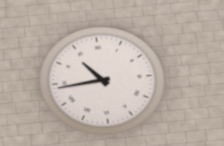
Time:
{"hour": 10, "minute": 44}
